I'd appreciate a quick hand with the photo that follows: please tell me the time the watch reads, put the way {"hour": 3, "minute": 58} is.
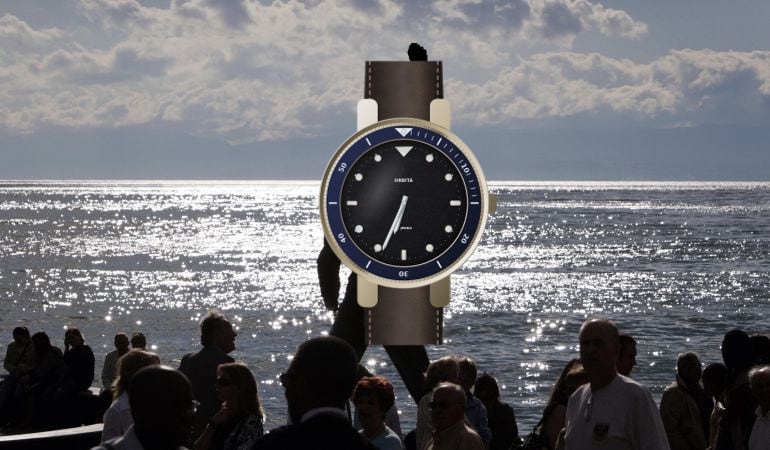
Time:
{"hour": 6, "minute": 34}
